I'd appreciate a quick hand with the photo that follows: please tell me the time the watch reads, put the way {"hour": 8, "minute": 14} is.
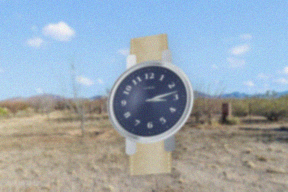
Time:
{"hour": 3, "minute": 13}
